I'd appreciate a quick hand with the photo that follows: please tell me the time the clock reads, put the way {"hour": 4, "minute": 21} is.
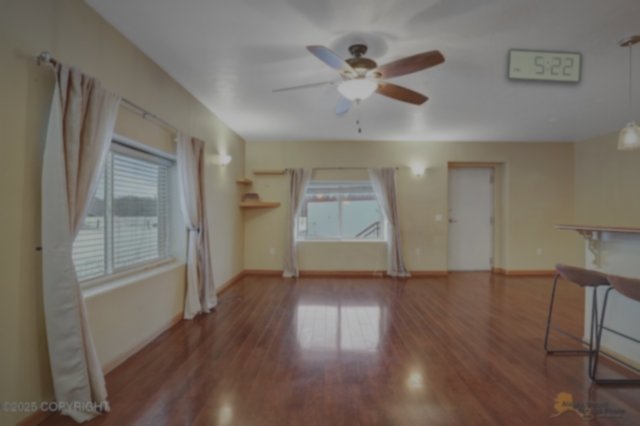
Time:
{"hour": 5, "minute": 22}
